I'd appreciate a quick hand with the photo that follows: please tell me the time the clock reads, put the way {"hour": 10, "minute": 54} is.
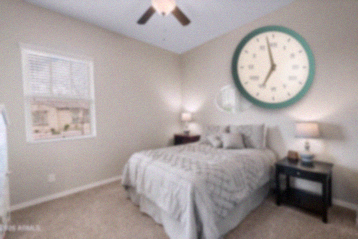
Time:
{"hour": 6, "minute": 58}
